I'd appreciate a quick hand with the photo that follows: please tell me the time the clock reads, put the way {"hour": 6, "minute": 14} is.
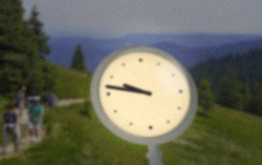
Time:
{"hour": 9, "minute": 47}
